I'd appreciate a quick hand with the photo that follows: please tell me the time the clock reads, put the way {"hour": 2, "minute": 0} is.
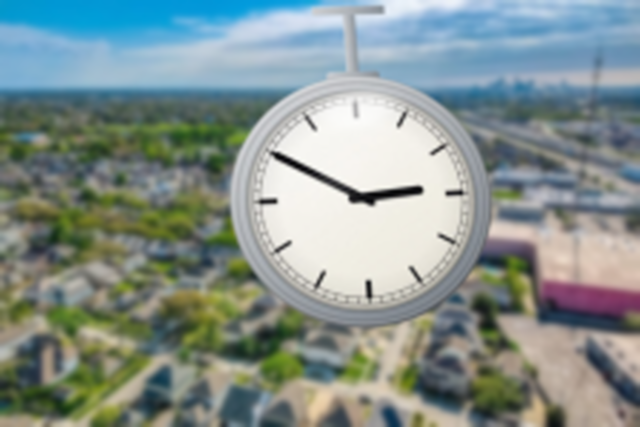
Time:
{"hour": 2, "minute": 50}
